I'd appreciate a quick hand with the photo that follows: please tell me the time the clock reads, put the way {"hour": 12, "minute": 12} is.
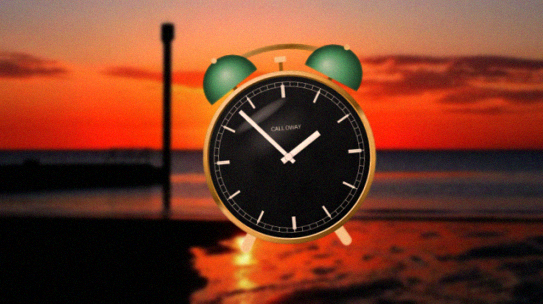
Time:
{"hour": 1, "minute": 53}
